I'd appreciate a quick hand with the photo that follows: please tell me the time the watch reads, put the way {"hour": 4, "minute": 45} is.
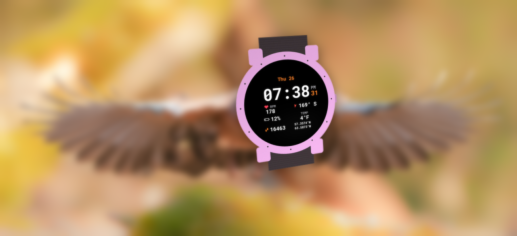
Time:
{"hour": 7, "minute": 38}
